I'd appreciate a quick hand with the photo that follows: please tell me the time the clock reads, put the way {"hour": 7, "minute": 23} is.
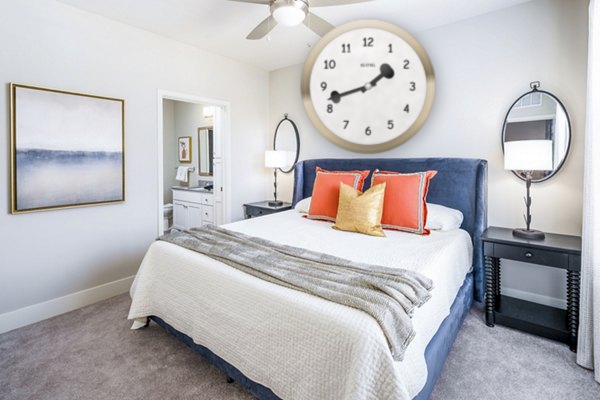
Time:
{"hour": 1, "minute": 42}
